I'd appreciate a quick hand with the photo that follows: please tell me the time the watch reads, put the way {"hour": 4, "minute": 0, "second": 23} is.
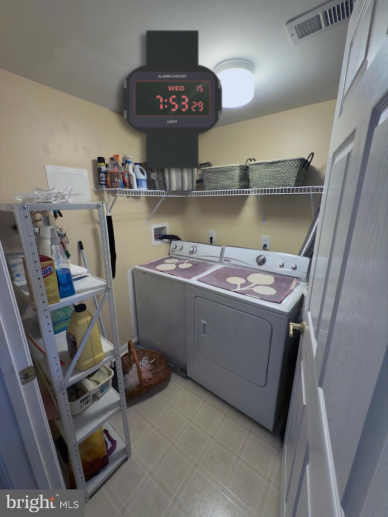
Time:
{"hour": 7, "minute": 53, "second": 29}
